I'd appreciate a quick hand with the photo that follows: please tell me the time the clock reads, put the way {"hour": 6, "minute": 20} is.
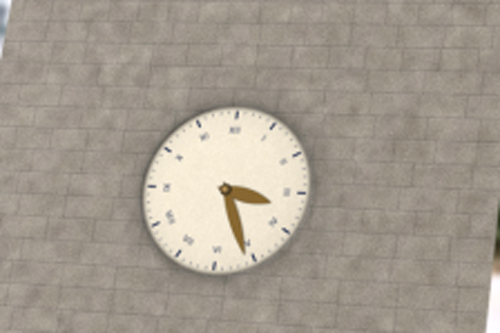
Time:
{"hour": 3, "minute": 26}
